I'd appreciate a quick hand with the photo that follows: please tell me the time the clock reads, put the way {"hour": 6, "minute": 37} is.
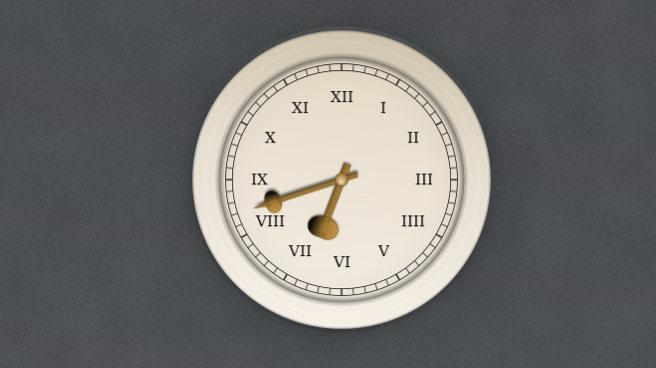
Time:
{"hour": 6, "minute": 42}
